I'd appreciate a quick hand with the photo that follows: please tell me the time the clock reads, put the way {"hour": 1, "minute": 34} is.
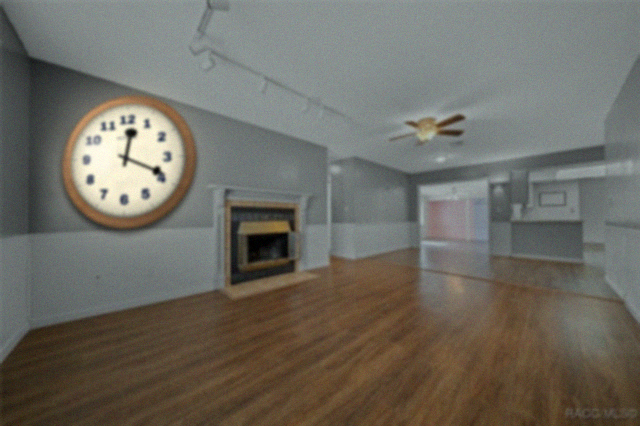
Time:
{"hour": 12, "minute": 19}
